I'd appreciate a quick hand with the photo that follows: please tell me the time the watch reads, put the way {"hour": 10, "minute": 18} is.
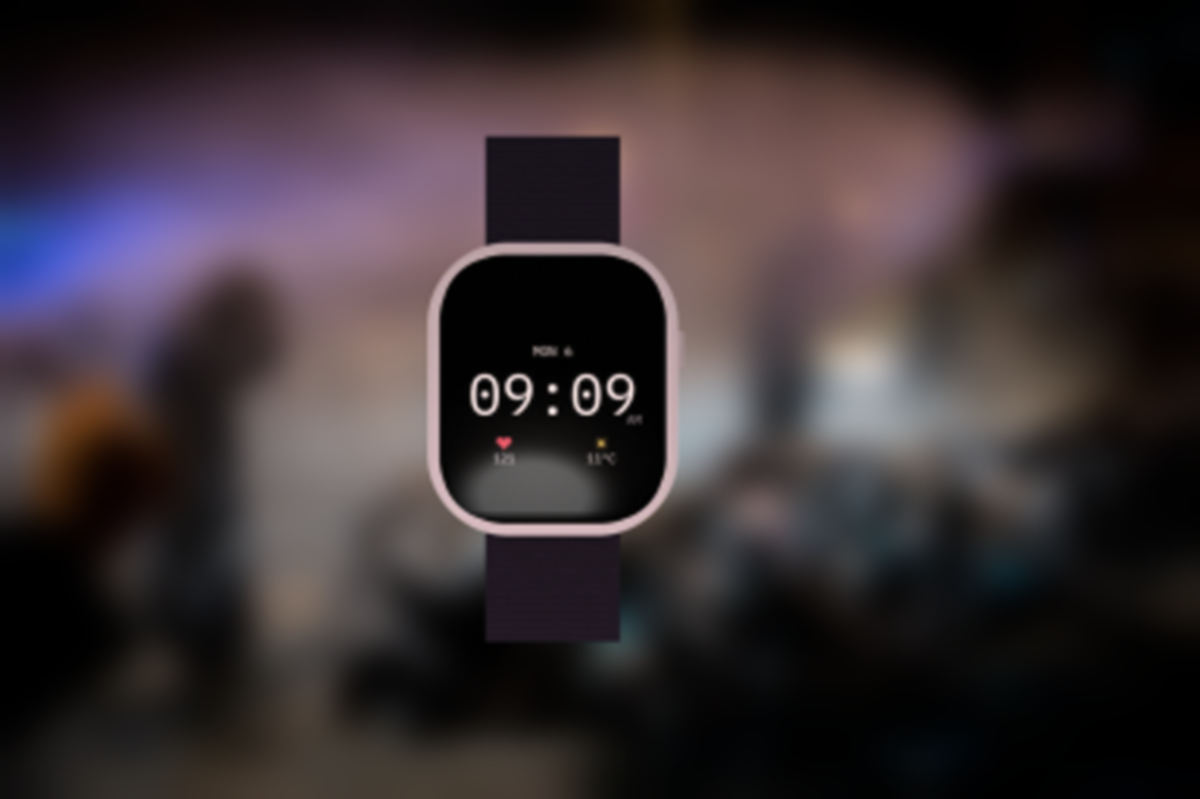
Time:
{"hour": 9, "minute": 9}
